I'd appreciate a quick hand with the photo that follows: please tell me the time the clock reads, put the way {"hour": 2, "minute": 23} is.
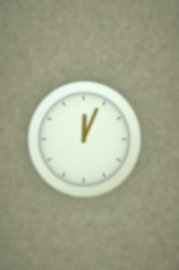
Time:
{"hour": 12, "minute": 4}
